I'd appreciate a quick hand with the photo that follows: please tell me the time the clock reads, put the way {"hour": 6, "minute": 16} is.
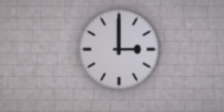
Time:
{"hour": 3, "minute": 0}
